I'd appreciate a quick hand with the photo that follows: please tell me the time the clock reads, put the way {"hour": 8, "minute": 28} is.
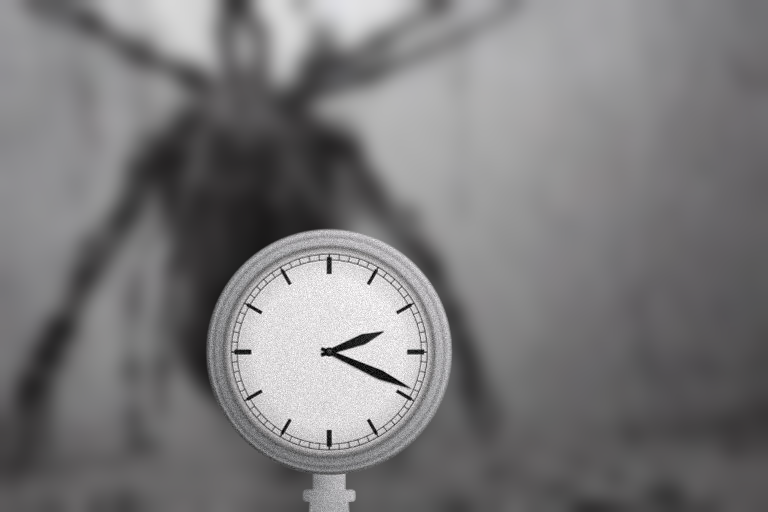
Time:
{"hour": 2, "minute": 19}
